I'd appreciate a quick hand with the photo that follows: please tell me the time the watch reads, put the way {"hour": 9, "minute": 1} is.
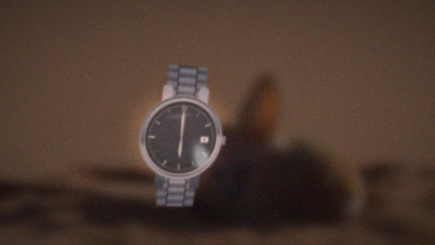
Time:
{"hour": 6, "minute": 0}
